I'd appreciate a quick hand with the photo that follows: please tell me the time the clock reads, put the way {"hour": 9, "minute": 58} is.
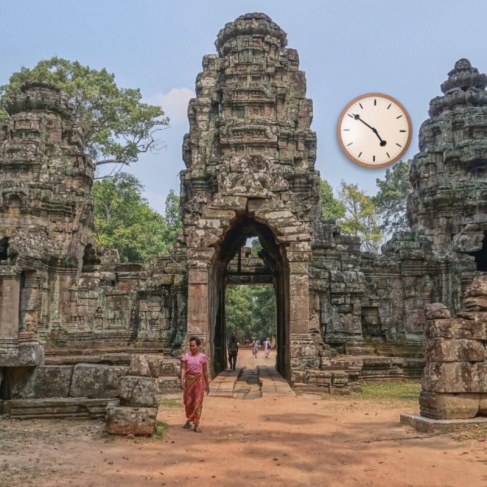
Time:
{"hour": 4, "minute": 51}
